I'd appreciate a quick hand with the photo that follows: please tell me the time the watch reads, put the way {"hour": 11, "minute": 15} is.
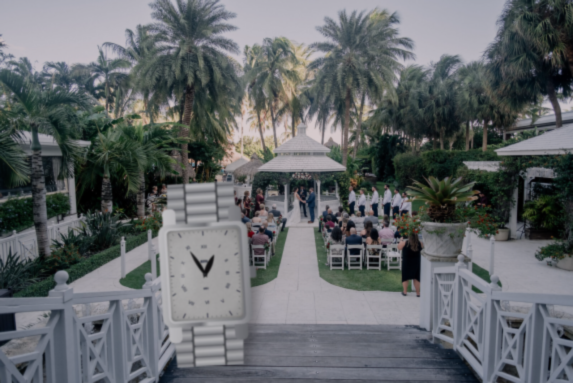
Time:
{"hour": 12, "minute": 55}
